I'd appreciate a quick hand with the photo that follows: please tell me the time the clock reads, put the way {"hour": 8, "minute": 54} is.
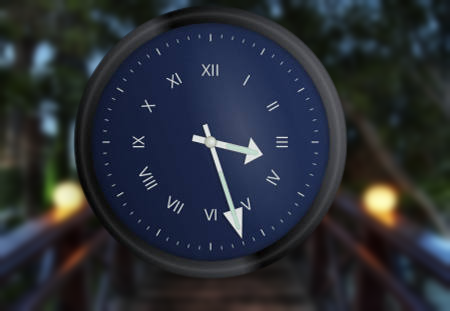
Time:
{"hour": 3, "minute": 27}
